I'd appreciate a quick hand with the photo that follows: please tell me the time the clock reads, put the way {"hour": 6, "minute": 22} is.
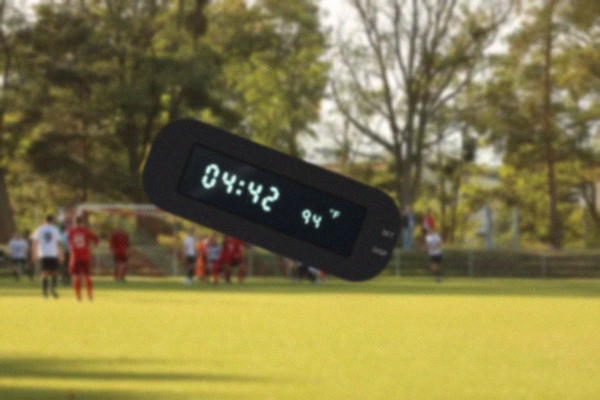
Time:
{"hour": 4, "minute": 42}
